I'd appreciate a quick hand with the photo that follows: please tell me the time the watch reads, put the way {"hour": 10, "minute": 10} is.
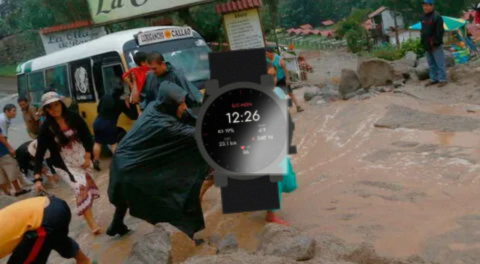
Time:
{"hour": 12, "minute": 26}
